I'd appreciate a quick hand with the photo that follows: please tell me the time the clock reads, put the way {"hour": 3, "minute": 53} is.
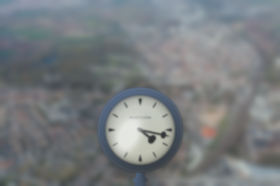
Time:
{"hour": 4, "minute": 17}
